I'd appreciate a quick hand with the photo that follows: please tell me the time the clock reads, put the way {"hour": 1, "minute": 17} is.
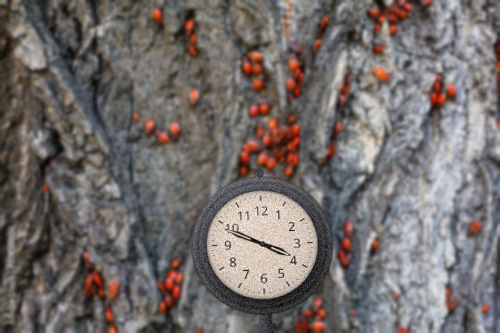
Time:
{"hour": 3, "minute": 49}
